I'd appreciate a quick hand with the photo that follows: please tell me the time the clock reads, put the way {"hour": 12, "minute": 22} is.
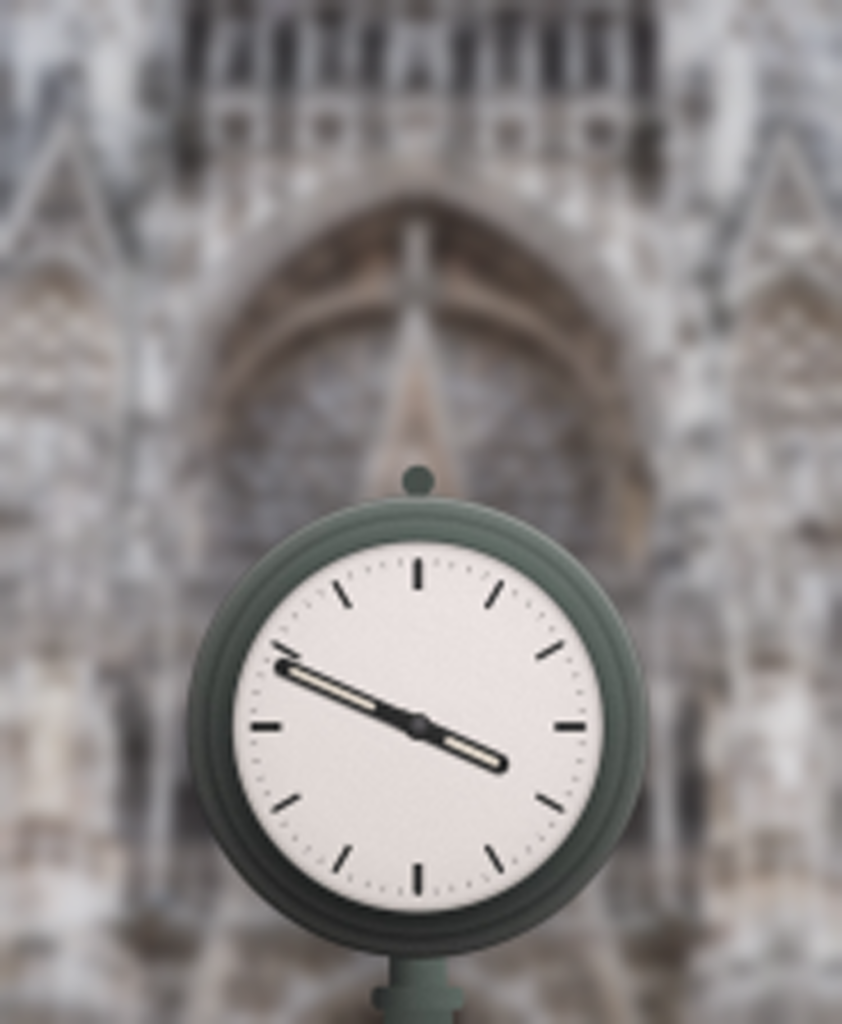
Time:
{"hour": 3, "minute": 49}
